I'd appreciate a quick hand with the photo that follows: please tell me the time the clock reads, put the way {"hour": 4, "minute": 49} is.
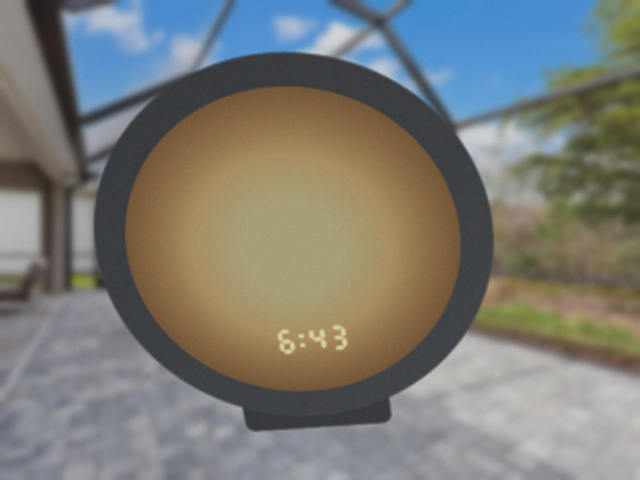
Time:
{"hour": 6, "minute": 43}
